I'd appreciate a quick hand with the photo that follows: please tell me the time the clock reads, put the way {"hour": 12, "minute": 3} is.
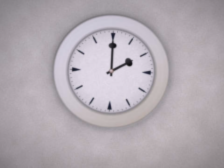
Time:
{"hour": 2, "minute": 0}
